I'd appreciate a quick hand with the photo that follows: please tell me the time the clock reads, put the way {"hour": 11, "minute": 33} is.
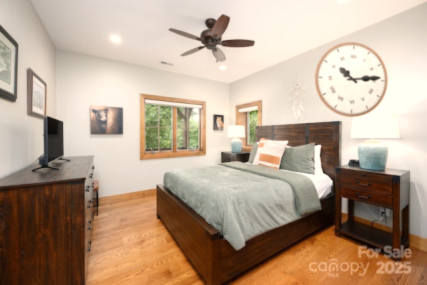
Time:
{"hour": 10, "minute": 14}
